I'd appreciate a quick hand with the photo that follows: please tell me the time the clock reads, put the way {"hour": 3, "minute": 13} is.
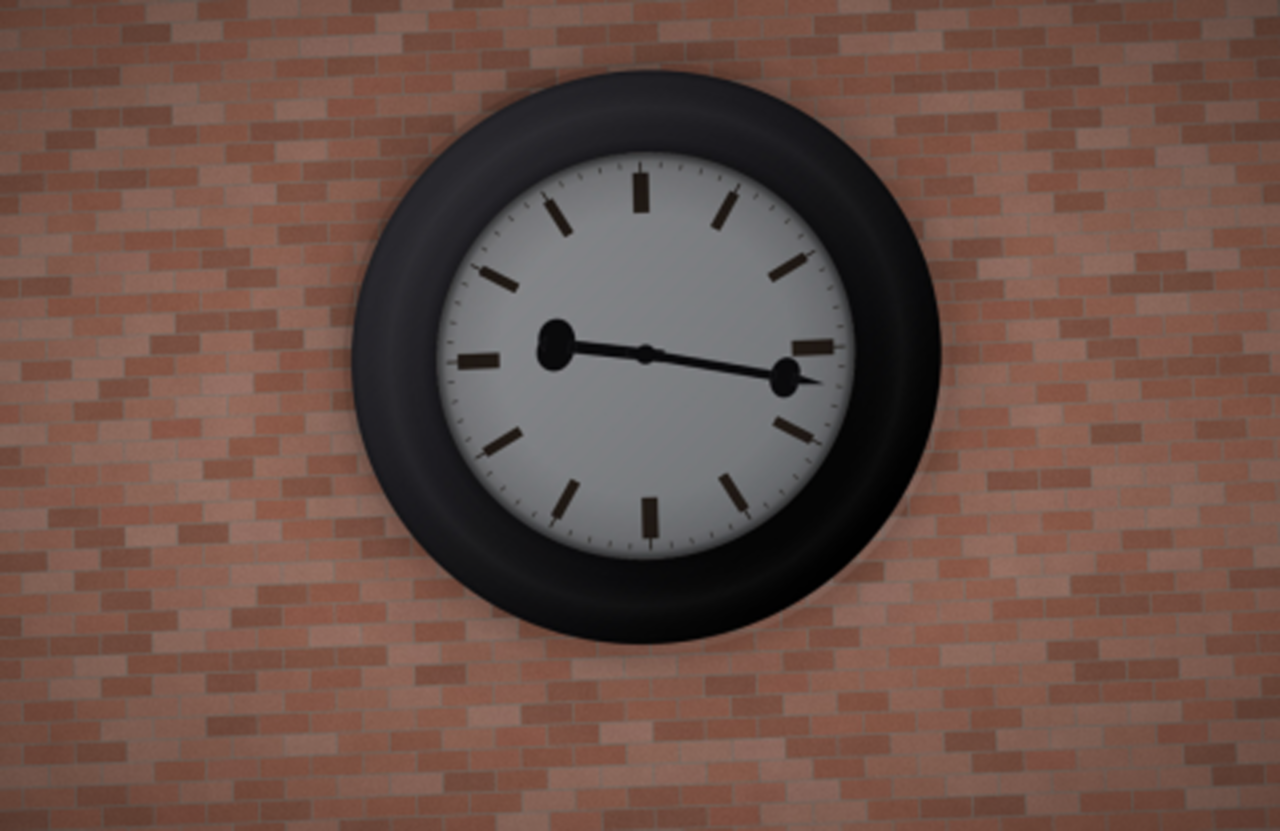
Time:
{"hour": 9, "minute": 17}
